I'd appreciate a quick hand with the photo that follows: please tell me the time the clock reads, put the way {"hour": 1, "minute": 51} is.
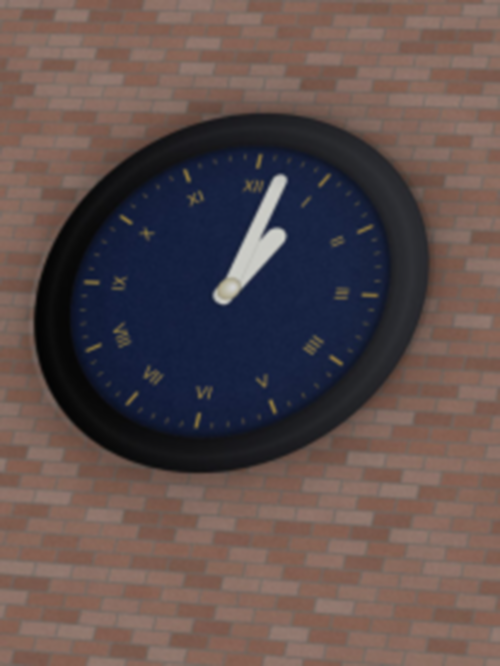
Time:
{"hour": 1, "minute": 2}
